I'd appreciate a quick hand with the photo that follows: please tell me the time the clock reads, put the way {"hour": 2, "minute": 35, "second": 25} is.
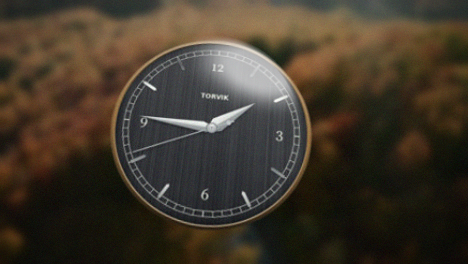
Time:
{"hour": 1, "minute": 45, "second": 41}
